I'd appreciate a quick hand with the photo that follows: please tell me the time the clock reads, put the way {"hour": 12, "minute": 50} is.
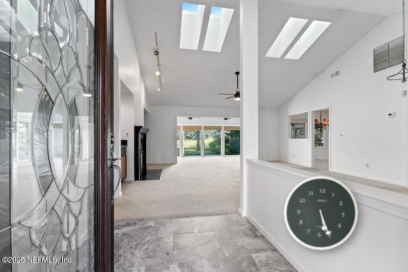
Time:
{"hour": 5, "minute": 26}
